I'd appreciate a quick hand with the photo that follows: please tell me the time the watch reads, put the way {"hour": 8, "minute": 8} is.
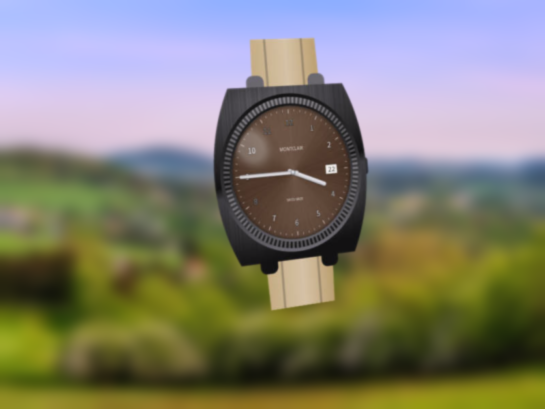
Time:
{"hour": 3, "minute": 45}
